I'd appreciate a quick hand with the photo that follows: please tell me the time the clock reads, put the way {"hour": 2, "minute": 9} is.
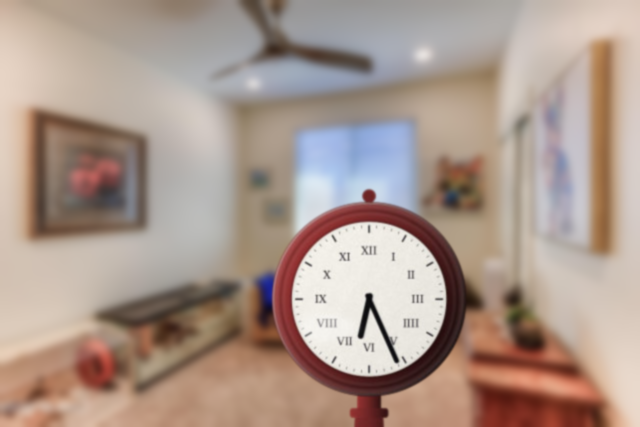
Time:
{"hour": 6, "minute": 26}
